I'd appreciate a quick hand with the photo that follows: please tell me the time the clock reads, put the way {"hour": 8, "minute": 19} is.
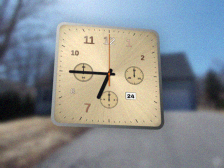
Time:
{"hour": 6, "minute": 45}
